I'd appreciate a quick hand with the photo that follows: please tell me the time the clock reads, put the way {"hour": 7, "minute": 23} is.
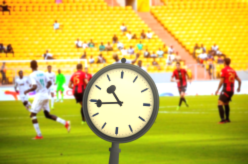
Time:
{"hour": 10, "minute": 44}
